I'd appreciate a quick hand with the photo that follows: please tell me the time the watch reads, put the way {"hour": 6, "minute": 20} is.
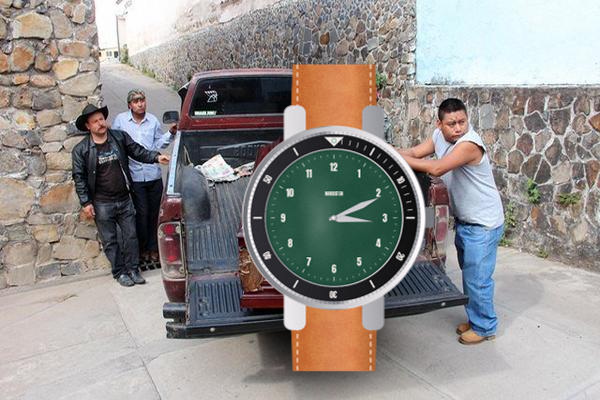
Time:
{"hour": 3, "minute": 11}
